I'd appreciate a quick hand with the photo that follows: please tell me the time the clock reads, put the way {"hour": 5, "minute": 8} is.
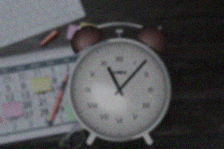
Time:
{"hour": 11, "minute": 7}
